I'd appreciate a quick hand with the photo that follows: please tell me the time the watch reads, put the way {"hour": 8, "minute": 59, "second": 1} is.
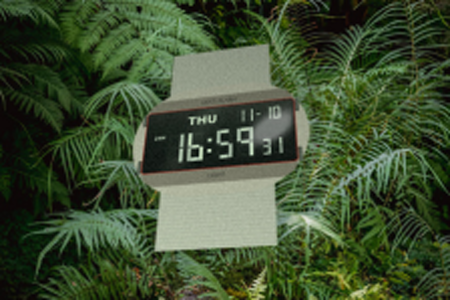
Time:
{"hour": 16, "minute": 59, "second": 31}
